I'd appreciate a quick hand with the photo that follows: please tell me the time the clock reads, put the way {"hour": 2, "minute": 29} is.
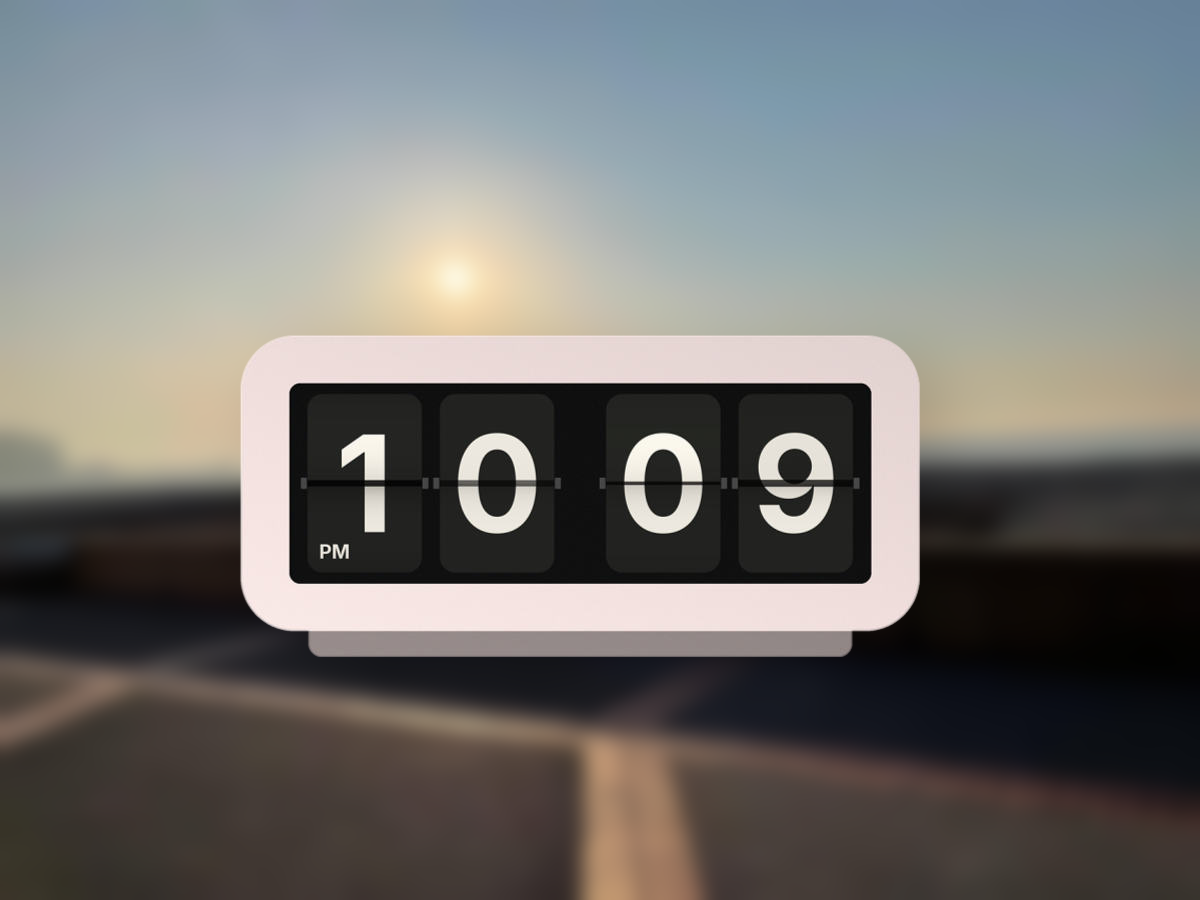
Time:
{"hour": 10, "minute": 9}
